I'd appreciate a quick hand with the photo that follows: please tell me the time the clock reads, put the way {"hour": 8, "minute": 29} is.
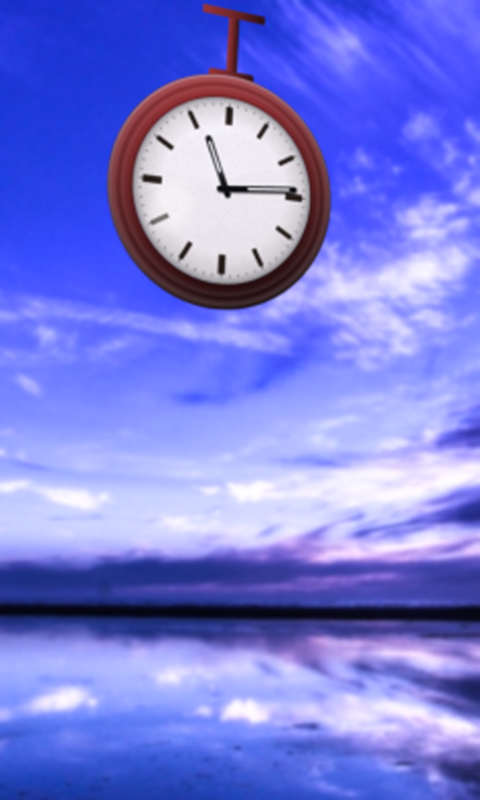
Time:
{"hour": 11, "minute": 14}
